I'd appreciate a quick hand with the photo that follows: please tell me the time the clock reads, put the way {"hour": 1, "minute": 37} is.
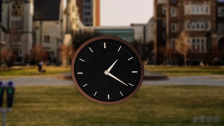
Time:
{"hour": 1, "minute": 21}
